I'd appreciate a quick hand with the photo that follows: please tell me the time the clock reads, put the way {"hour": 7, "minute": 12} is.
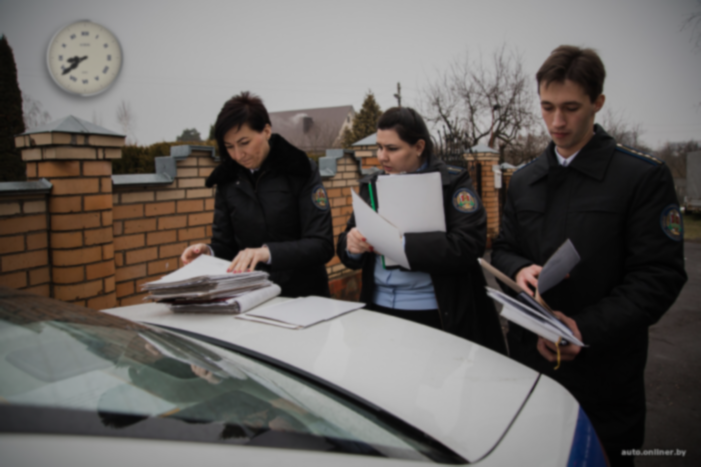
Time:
{"hour": 8, "minute": 39}
